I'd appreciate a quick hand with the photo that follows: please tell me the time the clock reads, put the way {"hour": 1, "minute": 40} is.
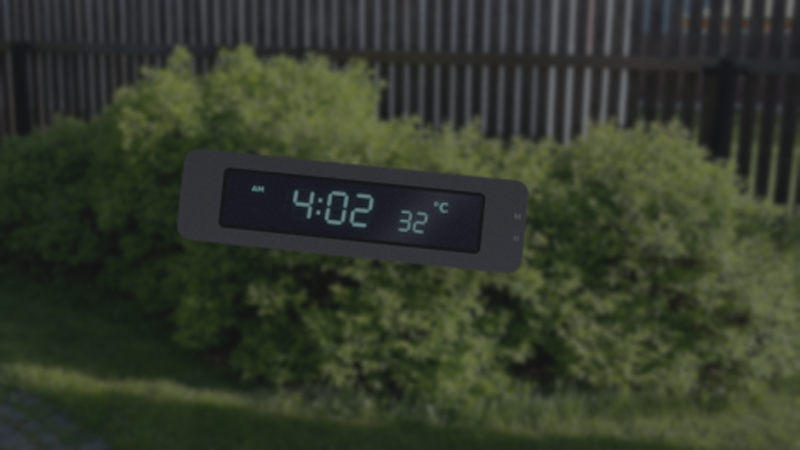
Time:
{"hour": 4, "minute": 2}
